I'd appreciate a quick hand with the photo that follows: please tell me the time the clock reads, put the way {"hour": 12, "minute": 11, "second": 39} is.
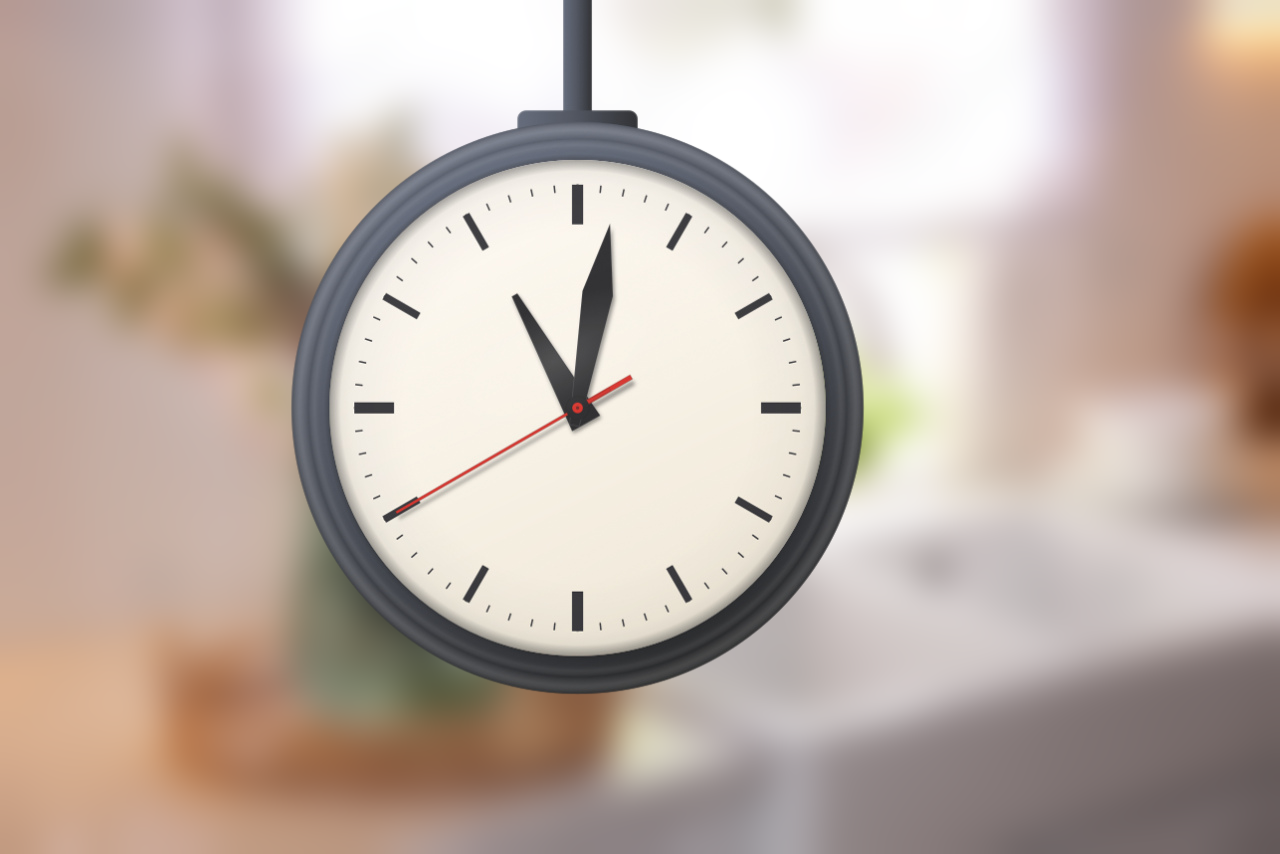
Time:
{"hour": 11, "minute": 1, "second": 40}
